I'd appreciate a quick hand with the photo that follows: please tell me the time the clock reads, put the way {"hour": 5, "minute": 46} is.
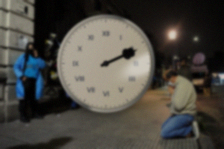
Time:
{"hour": 2, "minute": 11}
